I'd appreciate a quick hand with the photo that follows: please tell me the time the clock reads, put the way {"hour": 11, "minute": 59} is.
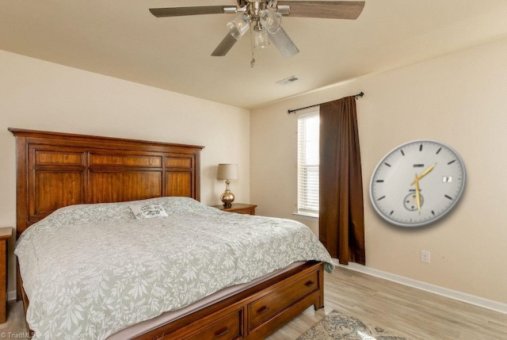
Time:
{"hour": 1, "minute": 28}
